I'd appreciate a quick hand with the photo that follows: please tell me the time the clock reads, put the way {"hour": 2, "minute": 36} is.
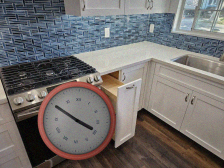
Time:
{"hour": 3, "minute": 50}
